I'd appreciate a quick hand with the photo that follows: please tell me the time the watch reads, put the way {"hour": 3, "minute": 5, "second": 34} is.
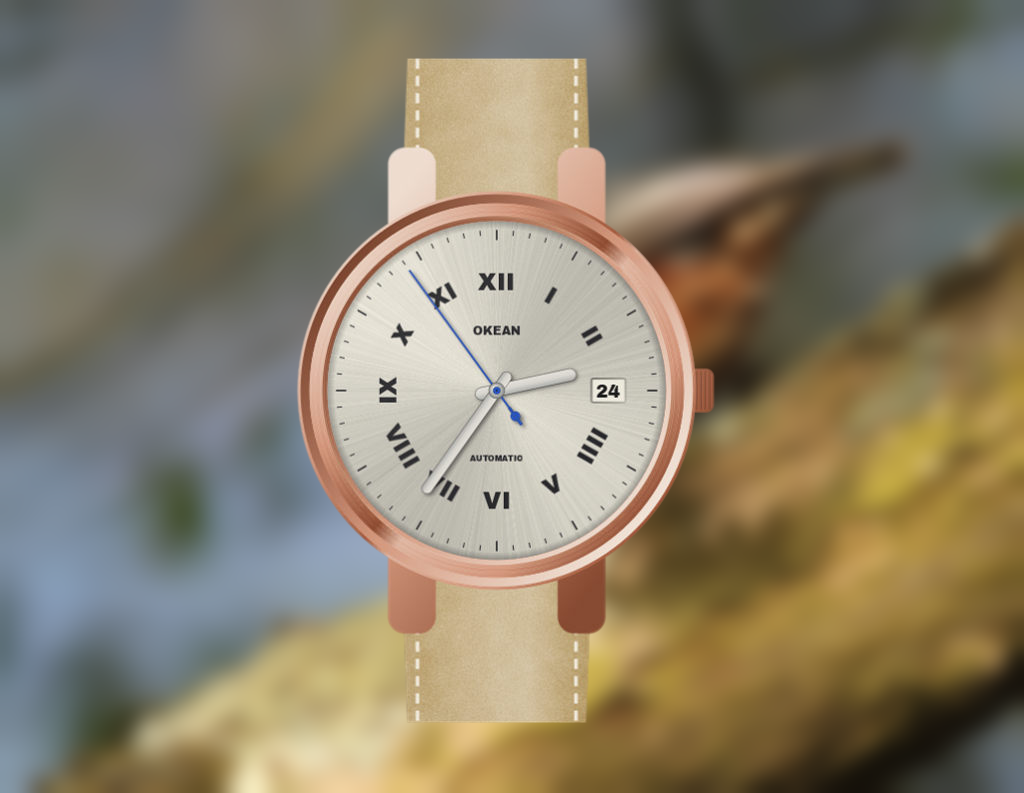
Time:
{"hour": 2, "minute": 35, "second": 54}
